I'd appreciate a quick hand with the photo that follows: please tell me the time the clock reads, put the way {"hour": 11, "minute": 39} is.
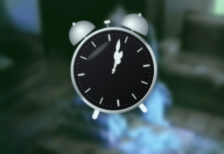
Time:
{"hour": 1, "minute": 3}
